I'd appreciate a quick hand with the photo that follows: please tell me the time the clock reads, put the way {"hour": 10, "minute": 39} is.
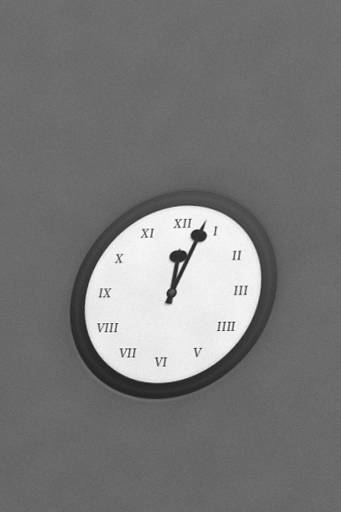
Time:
{"hour": 12, "minute": 3}
